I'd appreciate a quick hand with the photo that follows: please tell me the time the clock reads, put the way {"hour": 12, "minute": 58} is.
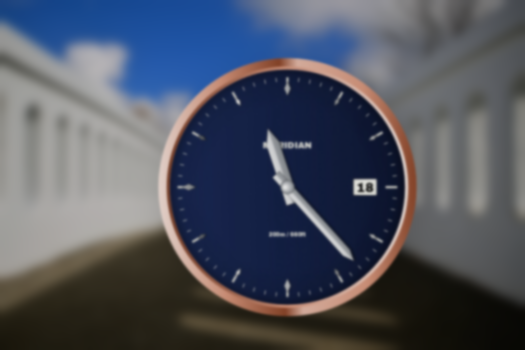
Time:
{"hour": 11, "minute": 23}
